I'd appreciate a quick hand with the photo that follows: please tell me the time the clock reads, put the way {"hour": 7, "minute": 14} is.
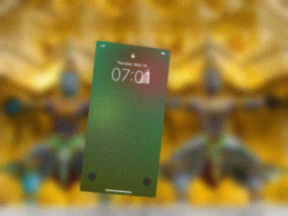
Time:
{"hour": 7, "minute": 1}
